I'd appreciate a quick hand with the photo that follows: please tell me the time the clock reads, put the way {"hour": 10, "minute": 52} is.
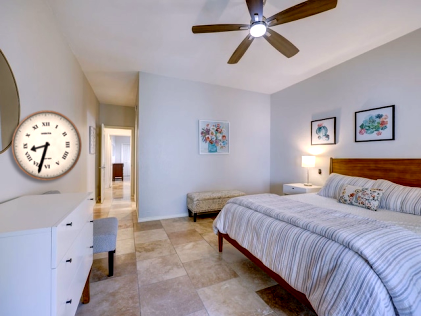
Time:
{"hour": 8, "minute": 33}
